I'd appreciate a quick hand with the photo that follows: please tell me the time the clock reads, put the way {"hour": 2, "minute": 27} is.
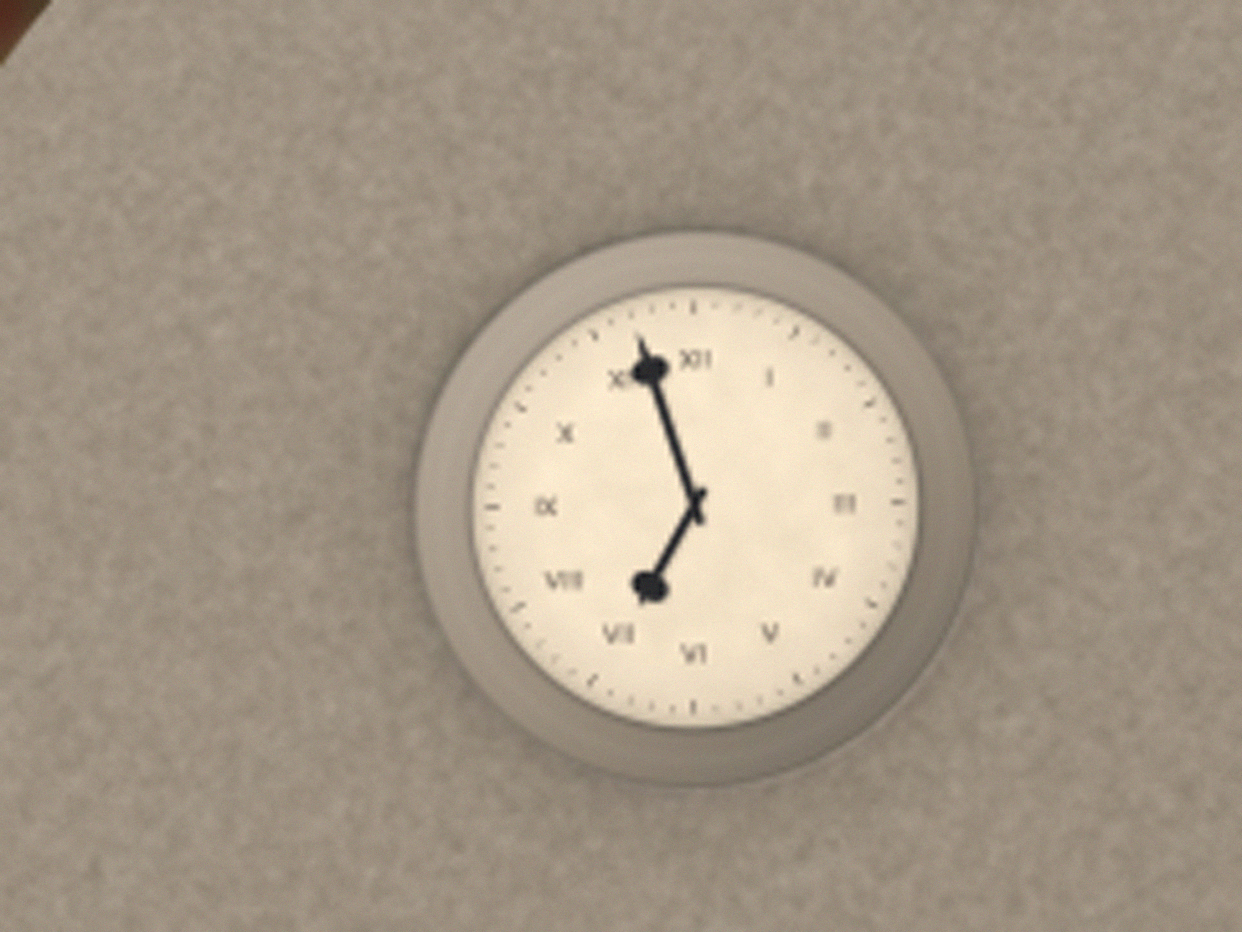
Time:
{"hour": 6, "minute": 57}
